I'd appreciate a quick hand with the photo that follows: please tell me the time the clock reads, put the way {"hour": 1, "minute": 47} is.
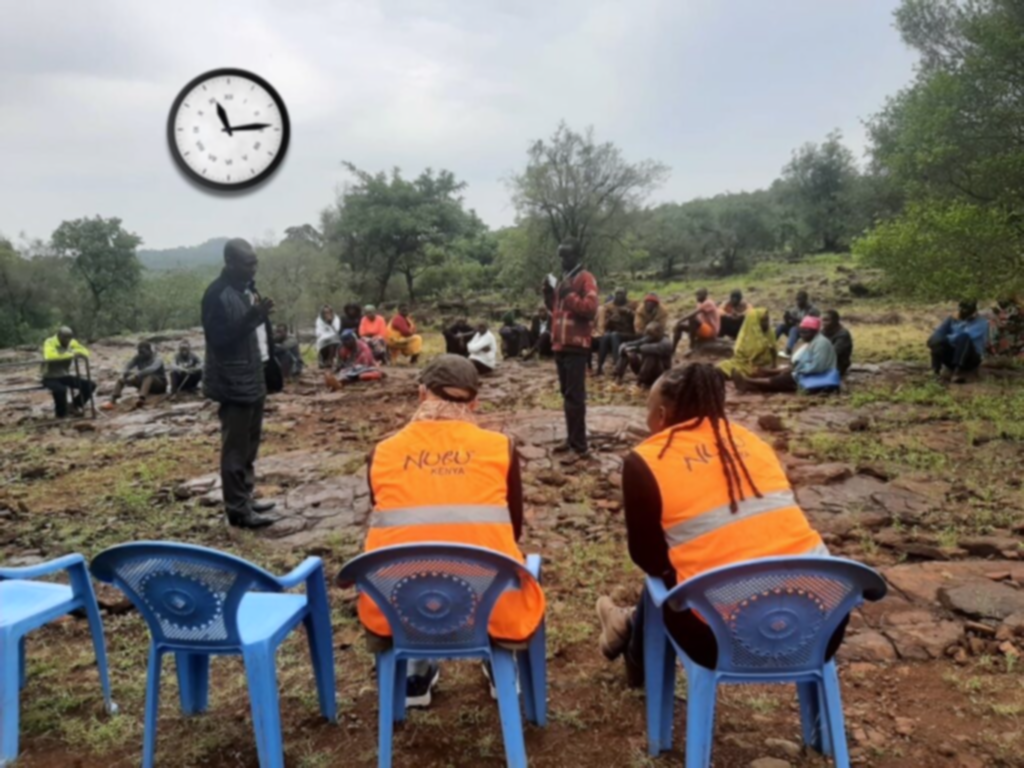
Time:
{"hour": 11, "minute": 14}
